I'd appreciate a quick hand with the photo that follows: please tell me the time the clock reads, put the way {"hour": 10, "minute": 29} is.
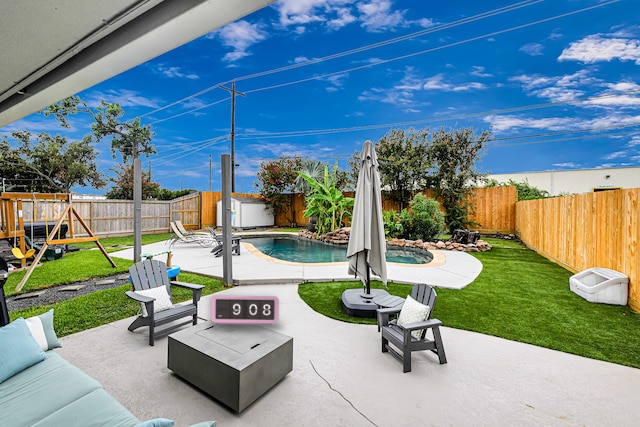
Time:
{"hour": 9, "minute": 8}
